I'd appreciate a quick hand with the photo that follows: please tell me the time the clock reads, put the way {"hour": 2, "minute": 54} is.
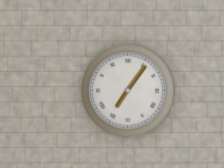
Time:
{"hour": 7, "minute": 6}
